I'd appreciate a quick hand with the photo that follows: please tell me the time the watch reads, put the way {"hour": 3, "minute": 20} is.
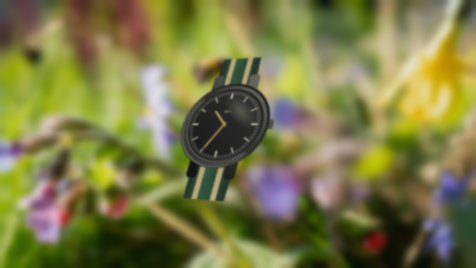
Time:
{"hour": 10, "minute": 35}
